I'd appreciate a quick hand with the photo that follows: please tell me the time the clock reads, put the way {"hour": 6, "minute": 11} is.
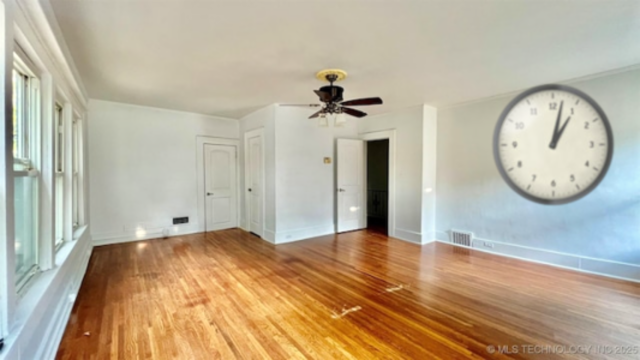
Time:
{"hour": 1, "minute": 2}
